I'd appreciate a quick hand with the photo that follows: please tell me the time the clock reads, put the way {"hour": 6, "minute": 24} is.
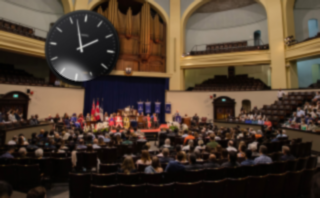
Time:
{"hour": 1, "minute": 57}
